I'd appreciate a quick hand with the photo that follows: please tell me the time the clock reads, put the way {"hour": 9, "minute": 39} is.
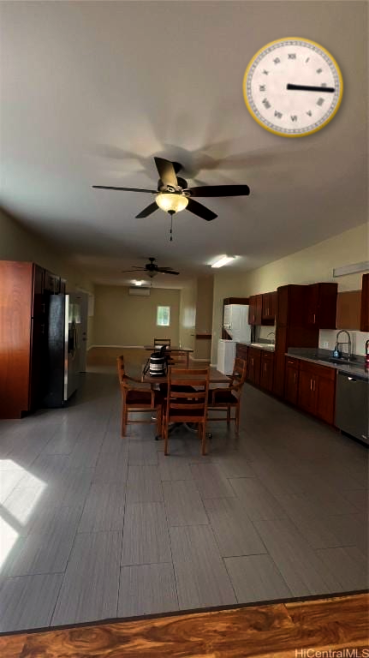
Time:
{"hour": 3, "minute": 16}
